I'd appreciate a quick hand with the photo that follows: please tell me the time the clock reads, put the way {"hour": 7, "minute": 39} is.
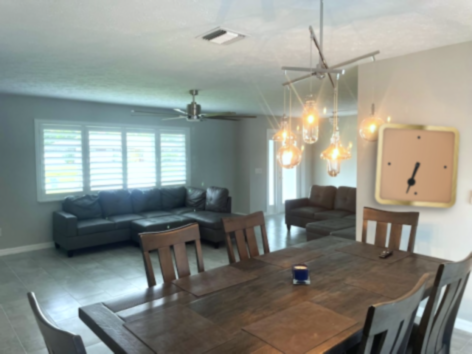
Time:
{"hour": 6, "minute": 33}
